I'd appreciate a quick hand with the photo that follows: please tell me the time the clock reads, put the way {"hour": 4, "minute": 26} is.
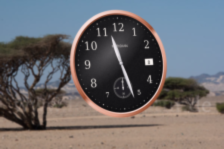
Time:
{"hour": 11, "minute": 27}
